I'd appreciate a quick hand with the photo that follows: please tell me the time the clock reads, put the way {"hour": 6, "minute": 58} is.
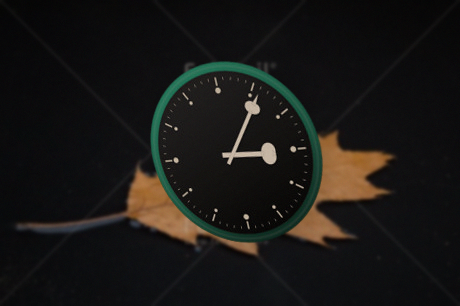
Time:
{"hour": 3, "minute": 6}
